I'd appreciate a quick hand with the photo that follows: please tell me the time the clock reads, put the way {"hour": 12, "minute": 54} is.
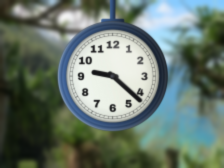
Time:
{"hour": 9, "minute": 22}
